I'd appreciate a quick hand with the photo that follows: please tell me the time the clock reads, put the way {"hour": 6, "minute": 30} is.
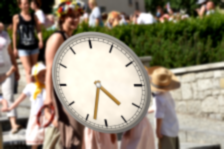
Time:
{"hour": 4, "minute": 33}
